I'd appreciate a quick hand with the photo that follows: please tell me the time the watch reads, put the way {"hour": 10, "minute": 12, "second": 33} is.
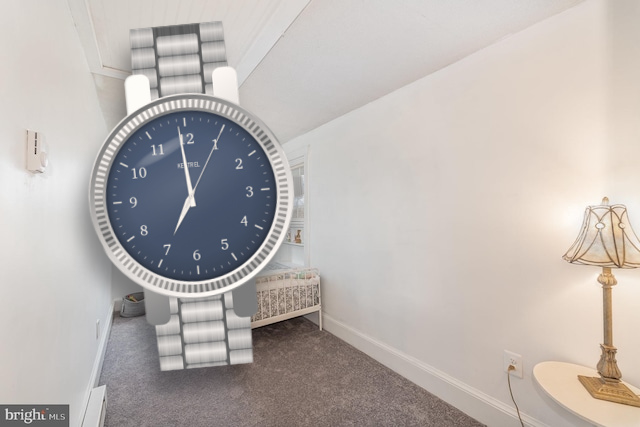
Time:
{"hour": 6, "minute": 59, "second": 5}
